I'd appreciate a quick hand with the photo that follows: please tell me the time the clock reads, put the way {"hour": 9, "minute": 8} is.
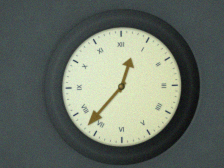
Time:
{"hour": 12, "minute": 37}
